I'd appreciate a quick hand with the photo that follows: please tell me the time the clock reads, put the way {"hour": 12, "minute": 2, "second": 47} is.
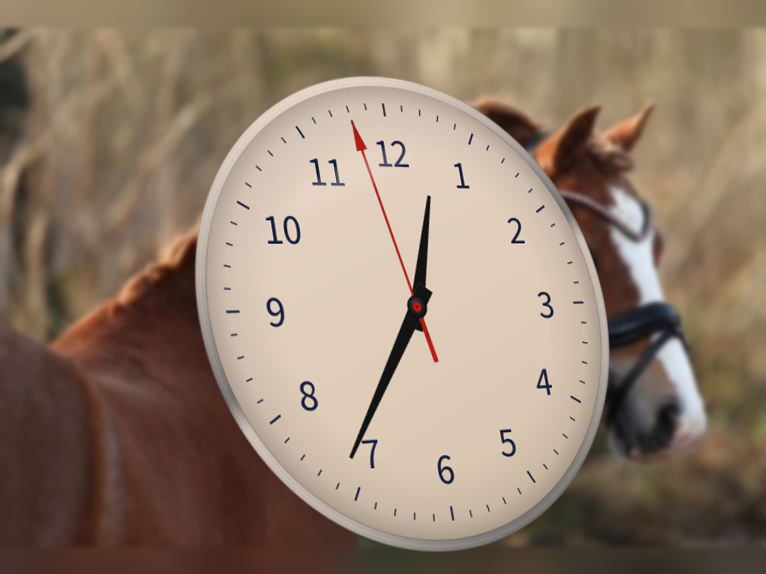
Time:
{"hour": 12, "minute": 35, "second": 58}
